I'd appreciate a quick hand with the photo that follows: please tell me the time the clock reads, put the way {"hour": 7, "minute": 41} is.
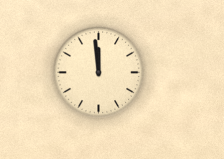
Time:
{"hour": 11, "minute": 59}
